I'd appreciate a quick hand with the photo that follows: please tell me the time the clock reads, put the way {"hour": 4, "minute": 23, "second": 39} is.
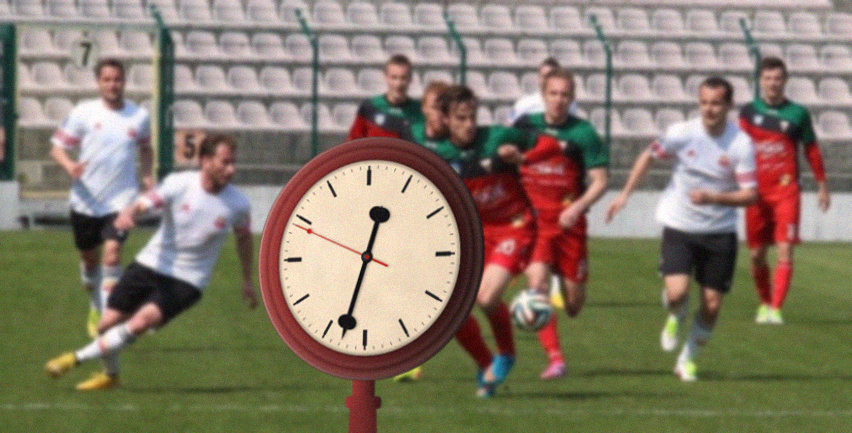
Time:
{"hour": 12, "minute": 32, "second": 49}
